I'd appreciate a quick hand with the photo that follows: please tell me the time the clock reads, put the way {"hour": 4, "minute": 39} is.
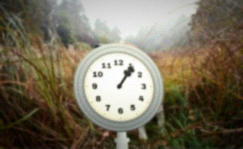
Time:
{"hour": 1, "minute": 6}
